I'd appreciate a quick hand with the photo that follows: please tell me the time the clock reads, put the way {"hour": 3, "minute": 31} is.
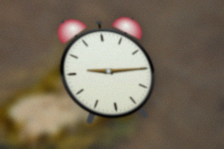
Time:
{"hour": 9, "minute": 15}
